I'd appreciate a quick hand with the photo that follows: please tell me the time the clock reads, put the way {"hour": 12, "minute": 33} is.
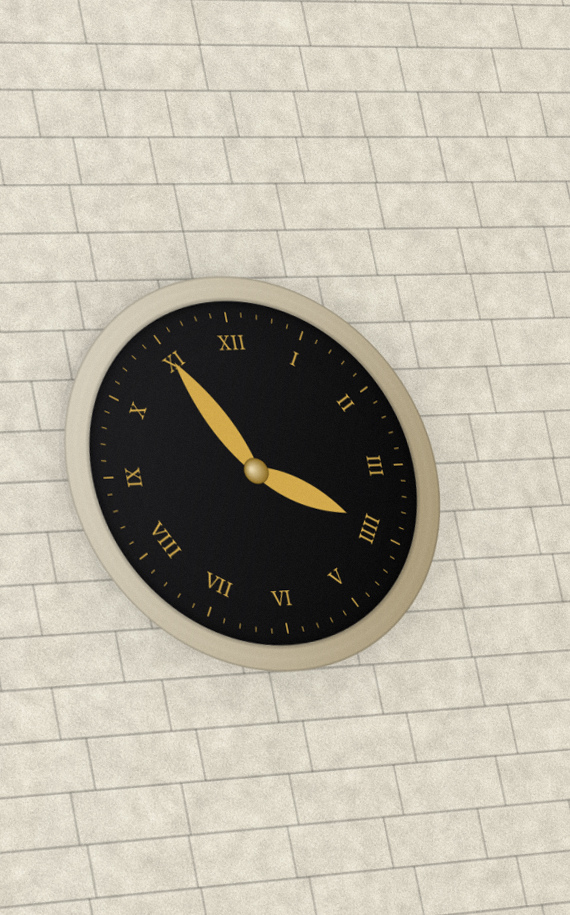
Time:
{"hour": 3, "minute": 55}
